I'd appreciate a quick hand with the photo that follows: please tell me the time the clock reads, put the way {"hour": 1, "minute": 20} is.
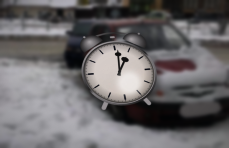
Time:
{"hour": 1, "minute": 1}
